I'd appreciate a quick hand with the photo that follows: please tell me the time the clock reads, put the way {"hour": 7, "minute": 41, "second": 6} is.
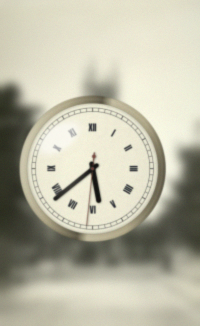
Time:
{"hour": 5, "minute": 38, "second": 31}
